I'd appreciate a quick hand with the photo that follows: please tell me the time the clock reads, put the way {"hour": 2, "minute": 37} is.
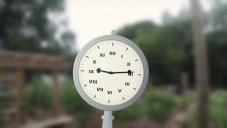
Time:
{"hour": 9, "minute": 14}
